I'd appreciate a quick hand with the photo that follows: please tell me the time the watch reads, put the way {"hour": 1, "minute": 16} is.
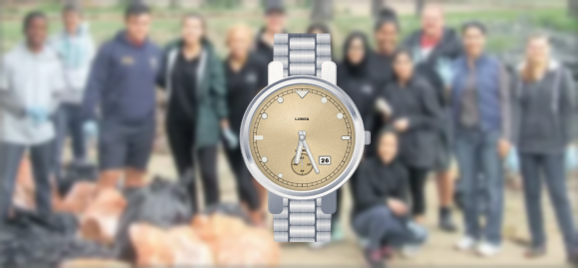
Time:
{"hour": 6, "minute": 26}
